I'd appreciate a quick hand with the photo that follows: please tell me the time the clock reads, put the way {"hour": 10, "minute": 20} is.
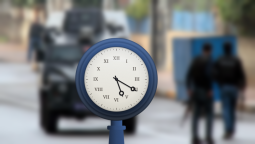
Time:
{"hour": 5, "minute": 20}
